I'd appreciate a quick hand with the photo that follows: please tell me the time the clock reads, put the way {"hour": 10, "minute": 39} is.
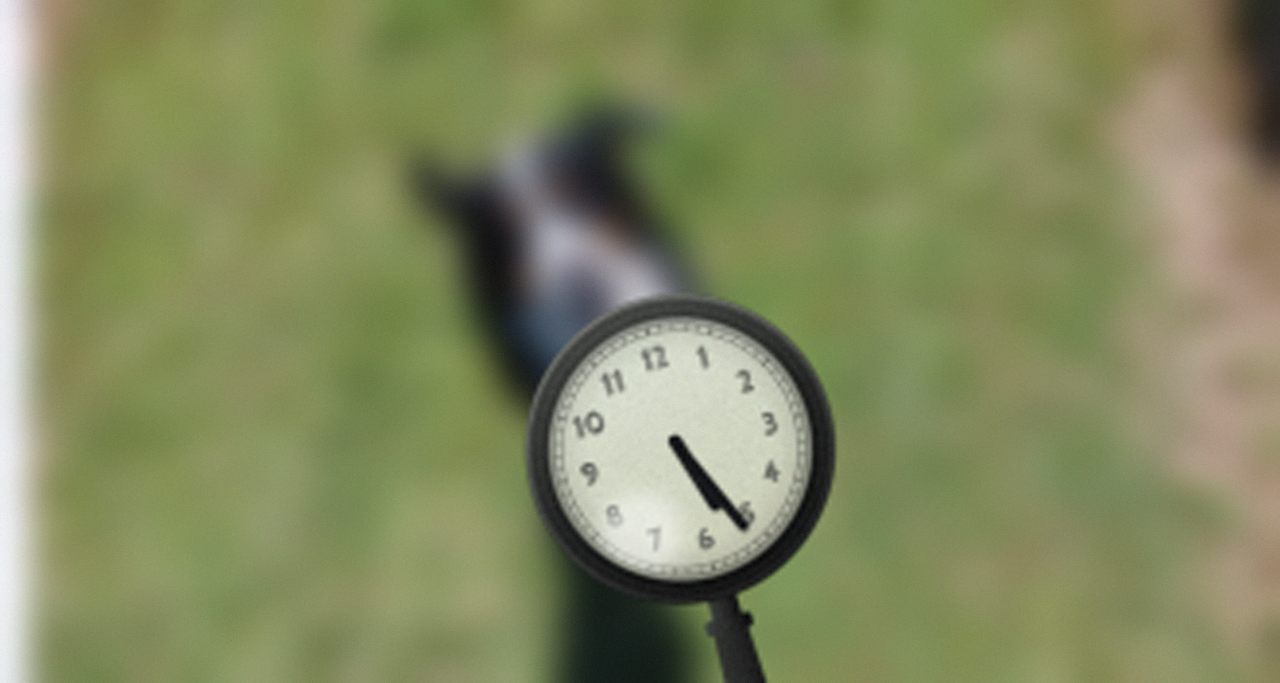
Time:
{"hour": 5, "minute": 26}
